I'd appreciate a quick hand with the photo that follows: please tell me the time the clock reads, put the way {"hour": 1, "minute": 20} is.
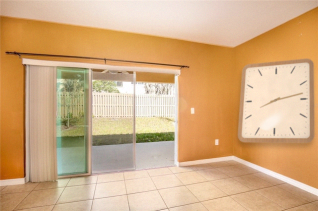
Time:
{"hour": 8, "minute": 13}
